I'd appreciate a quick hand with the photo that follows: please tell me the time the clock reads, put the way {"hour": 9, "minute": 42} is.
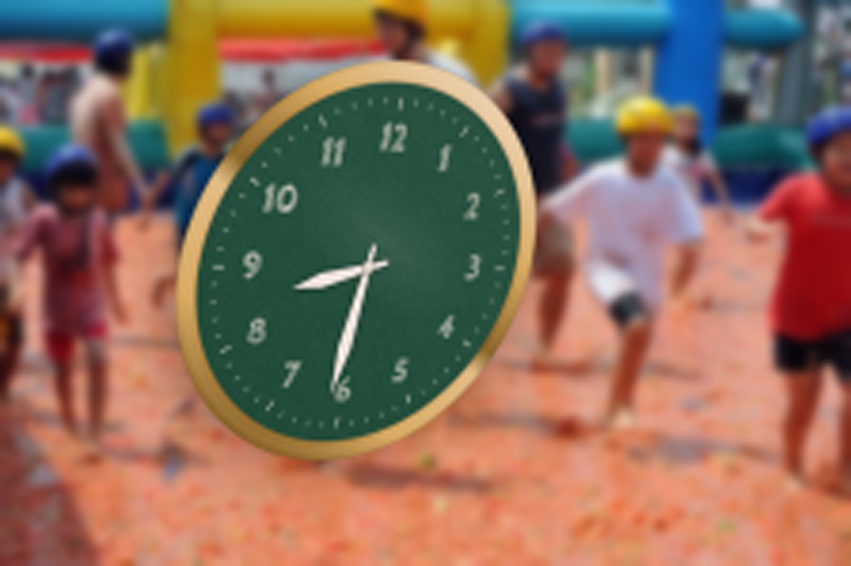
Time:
{"hour": 8, "minute": 31}
